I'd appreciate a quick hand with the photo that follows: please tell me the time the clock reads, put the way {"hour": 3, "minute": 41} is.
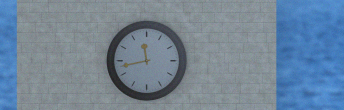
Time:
{"hour": 11, "minute": 43}
